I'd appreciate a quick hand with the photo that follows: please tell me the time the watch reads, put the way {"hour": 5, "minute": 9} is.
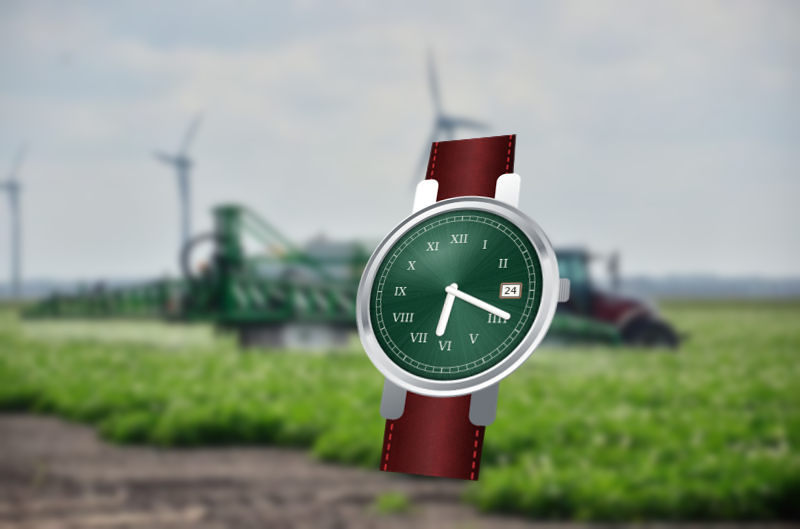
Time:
{"hour": 6, "minute": 19}
